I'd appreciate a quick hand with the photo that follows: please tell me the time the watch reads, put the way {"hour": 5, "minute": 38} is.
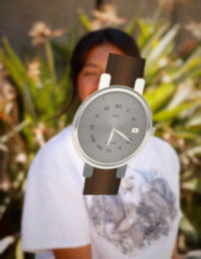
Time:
{"hour": 6, "minute": 20}
